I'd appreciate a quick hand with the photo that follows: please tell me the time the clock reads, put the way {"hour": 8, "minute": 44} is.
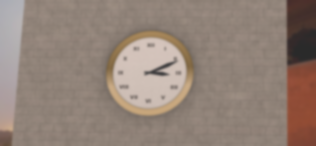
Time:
{"hour": 3, "minute": 11}
